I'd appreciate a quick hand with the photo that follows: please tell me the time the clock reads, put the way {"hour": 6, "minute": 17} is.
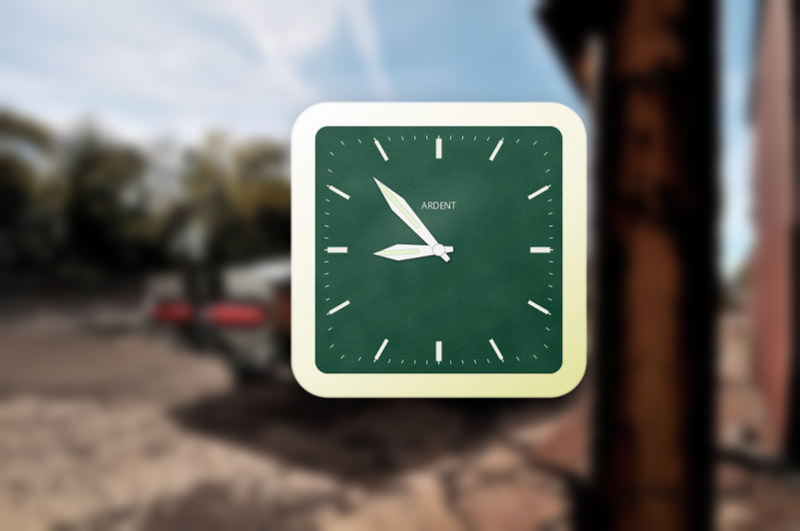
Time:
{"hour": 8, "minute": 53}
